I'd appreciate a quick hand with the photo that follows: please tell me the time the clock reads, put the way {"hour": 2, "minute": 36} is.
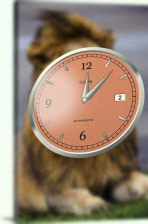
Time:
{"hour": 12, "minute": 7}
